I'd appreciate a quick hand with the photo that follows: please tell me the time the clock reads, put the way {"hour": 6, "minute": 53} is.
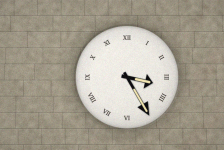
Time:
{"hour": 3, "minute": 25}
